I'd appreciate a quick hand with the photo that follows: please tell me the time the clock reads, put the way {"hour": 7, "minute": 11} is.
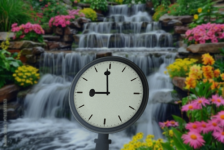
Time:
{"hour": 8, "minute": 59}
